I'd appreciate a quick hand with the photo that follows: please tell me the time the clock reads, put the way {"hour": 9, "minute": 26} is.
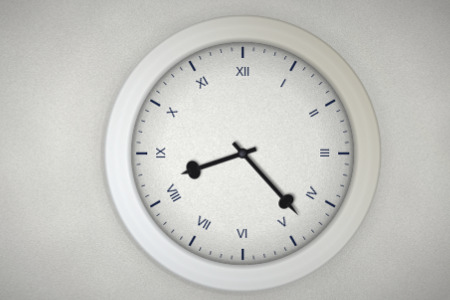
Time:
{"hour": 8, "minute": 23}
